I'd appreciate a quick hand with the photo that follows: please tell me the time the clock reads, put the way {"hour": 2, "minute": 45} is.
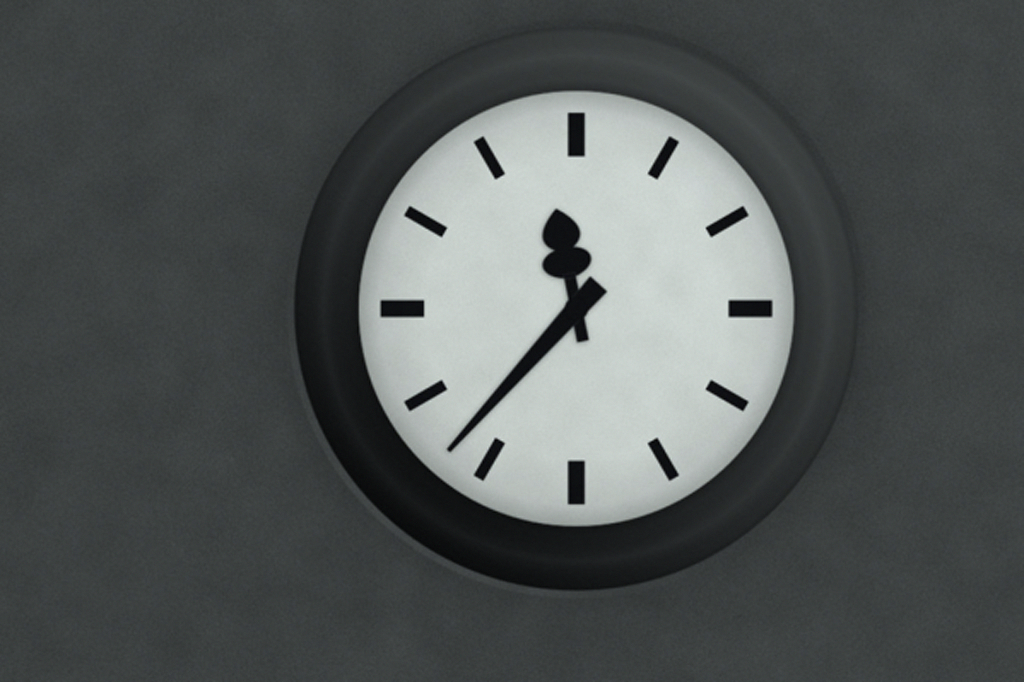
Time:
{"hour": 11, "minute": 37}
